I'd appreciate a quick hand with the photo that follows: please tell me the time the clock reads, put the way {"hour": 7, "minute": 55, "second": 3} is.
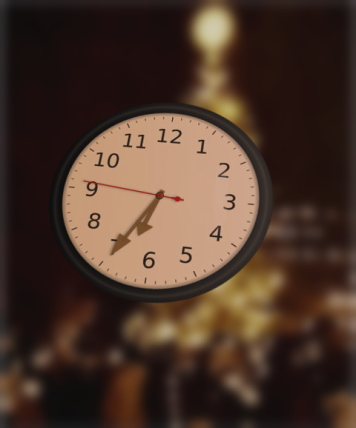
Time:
{"hour": 6, "minute": 34, "second": 46}
